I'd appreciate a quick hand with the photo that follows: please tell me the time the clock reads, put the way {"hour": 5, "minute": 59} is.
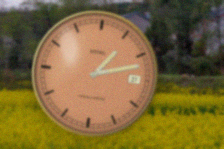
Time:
{"hour": 1, "minute": 12}
